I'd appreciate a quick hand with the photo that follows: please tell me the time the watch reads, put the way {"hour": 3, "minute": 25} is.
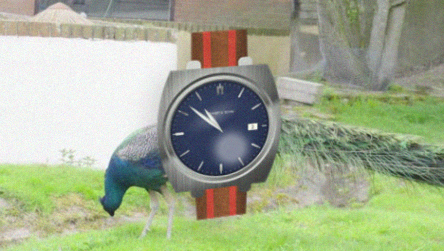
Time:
{"hour": 10, "minute": 52}
